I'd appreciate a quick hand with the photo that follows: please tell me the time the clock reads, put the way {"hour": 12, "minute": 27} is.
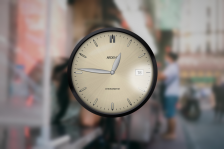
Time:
{"hour": 12, "minute": 46}
